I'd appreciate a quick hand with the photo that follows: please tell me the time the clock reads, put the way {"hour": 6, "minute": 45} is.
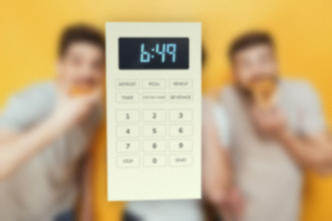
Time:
{"hour": 6, "minute": 49}
